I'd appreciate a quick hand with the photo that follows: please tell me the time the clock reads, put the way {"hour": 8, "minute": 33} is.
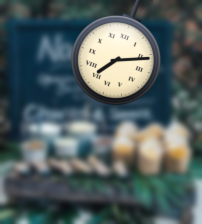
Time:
{"hour": 7, "minute": 11}
